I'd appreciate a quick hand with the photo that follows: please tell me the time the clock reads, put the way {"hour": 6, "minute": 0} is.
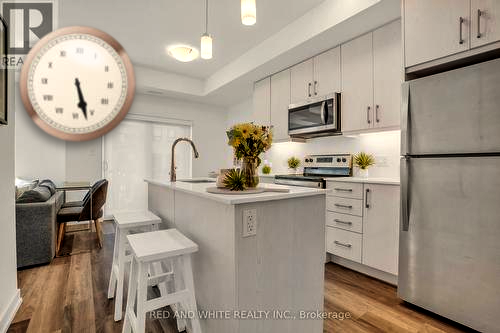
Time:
{"hour": 5, "minute": 27}
